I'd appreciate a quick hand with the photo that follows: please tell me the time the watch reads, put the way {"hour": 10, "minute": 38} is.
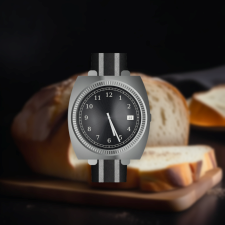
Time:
{"hour": 5, "minute": 26}
